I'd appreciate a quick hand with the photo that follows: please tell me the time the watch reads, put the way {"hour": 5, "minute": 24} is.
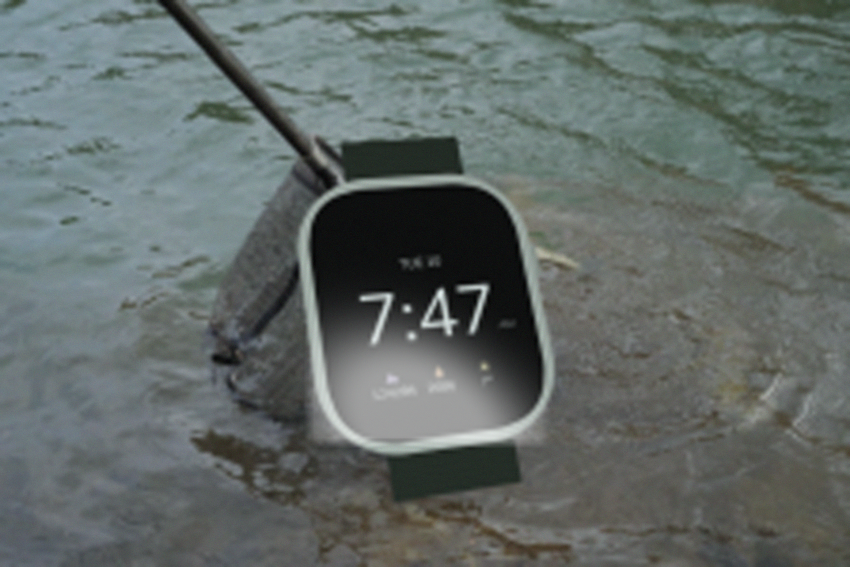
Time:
{"hour": 7, "minute": 47}
